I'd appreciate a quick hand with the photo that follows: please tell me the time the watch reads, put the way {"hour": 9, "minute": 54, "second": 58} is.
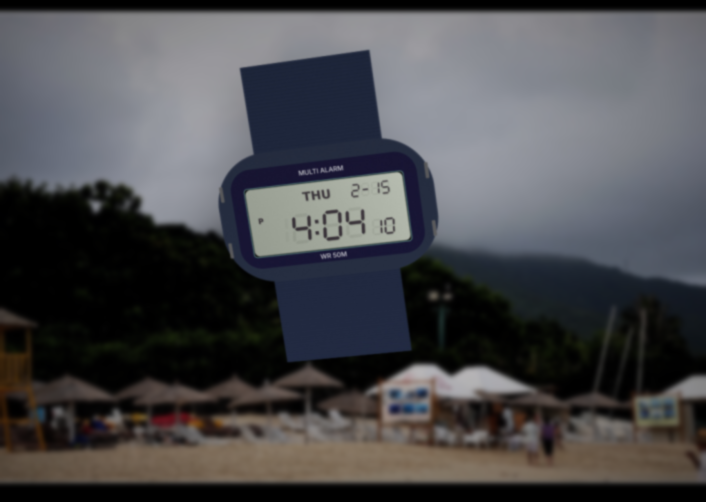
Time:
{"hour": 4, "minute": 4, "second": 10}
